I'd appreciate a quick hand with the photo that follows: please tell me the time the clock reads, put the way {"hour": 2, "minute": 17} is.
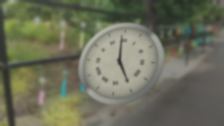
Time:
{"hour": 4, "minute": 59}
